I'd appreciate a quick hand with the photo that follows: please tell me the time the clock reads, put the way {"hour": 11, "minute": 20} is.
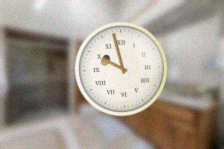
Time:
{"hour": 9, "minute": 58}
